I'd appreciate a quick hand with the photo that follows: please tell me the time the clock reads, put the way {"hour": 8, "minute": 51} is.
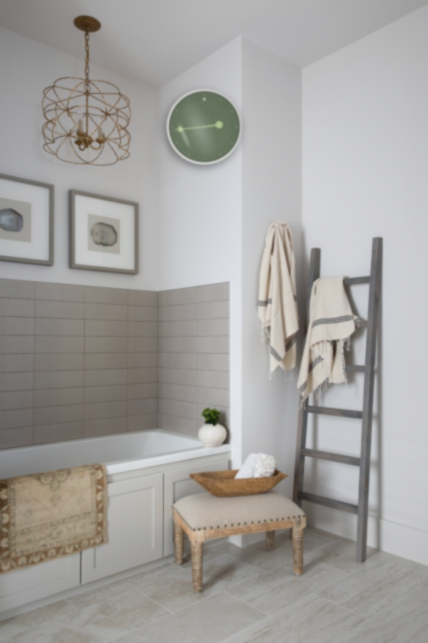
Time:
{"hour": 2, "minute": 44}
